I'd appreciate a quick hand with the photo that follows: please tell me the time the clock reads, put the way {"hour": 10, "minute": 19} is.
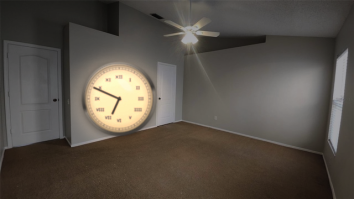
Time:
{"hour": 6, "minute": 49}
